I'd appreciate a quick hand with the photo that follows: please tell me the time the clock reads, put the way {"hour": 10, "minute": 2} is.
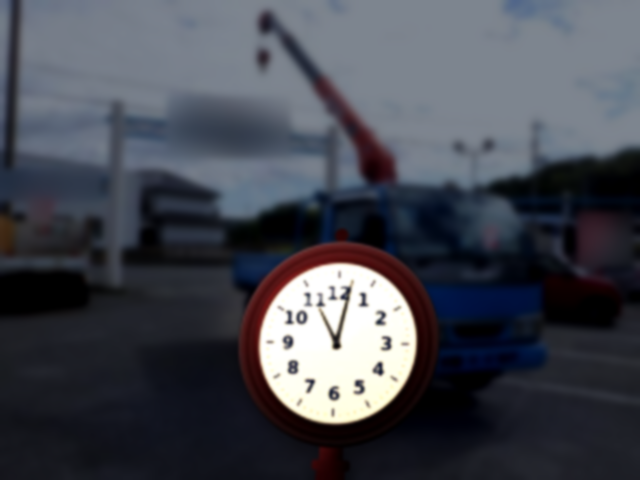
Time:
{"hour": 11, "minute": 2}
